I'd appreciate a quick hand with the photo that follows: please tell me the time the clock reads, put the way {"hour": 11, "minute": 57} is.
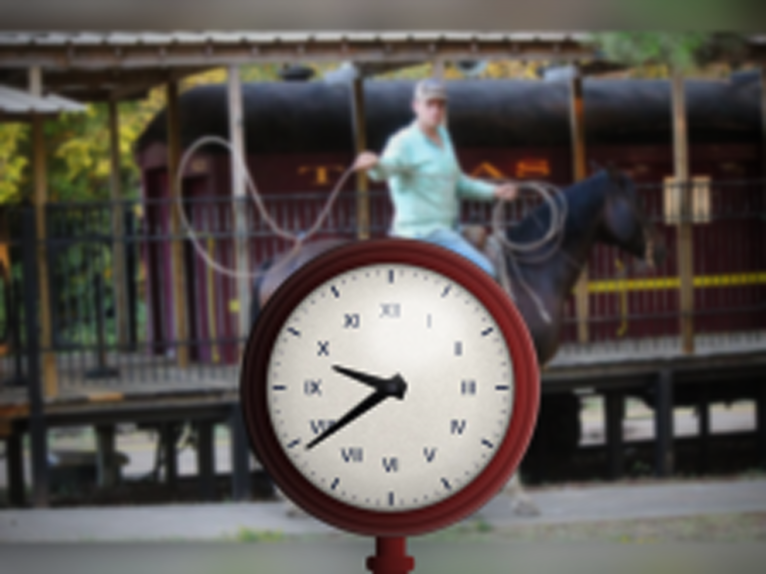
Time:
{"hour": 9, "minute": 39}
